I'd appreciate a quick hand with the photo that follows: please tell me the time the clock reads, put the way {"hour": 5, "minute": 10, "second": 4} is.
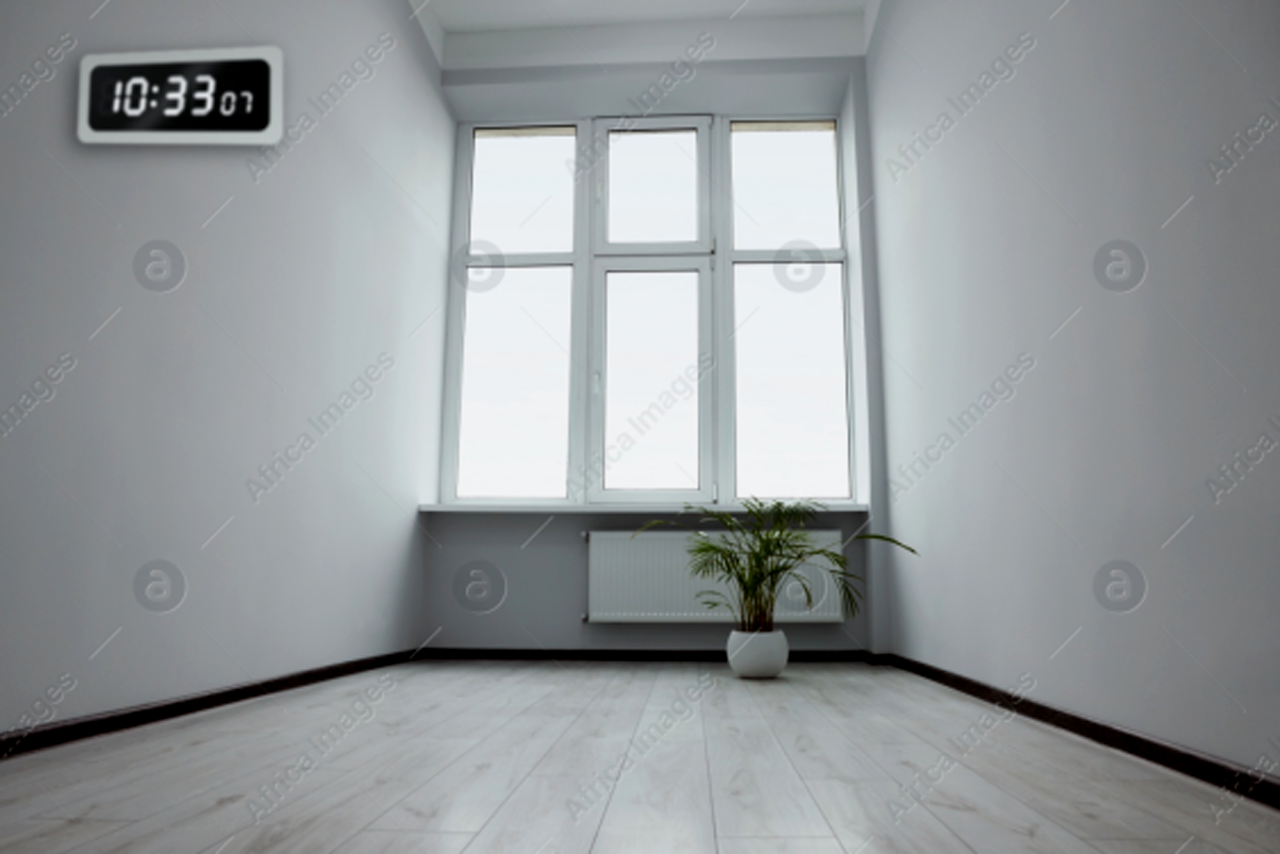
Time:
{"hour": 10, "minute": 33, "second": 7}
